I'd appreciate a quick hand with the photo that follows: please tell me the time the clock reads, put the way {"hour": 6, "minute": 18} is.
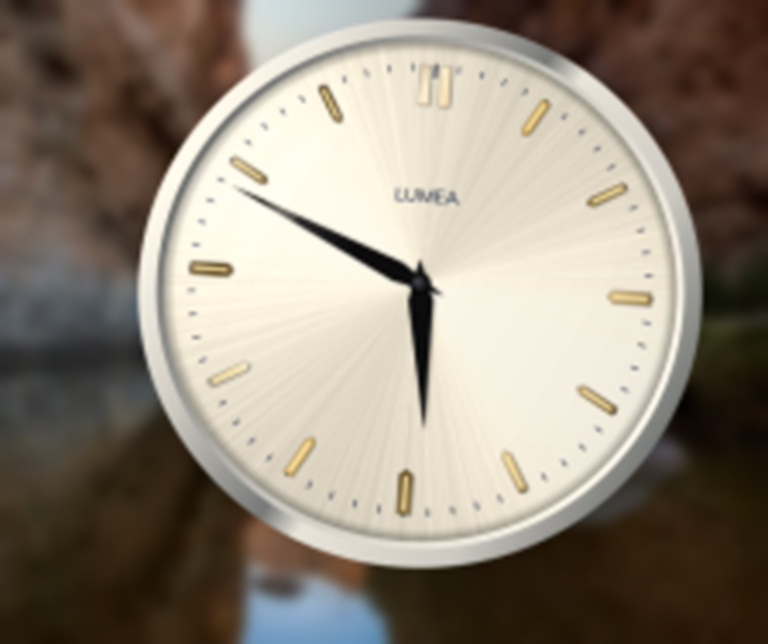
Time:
{"hour": 5, "minute": 49}
